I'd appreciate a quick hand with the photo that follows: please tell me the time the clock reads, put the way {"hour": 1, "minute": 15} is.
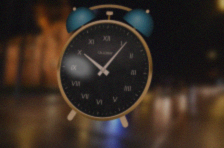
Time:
{"hour": 10, "minute": 6}
